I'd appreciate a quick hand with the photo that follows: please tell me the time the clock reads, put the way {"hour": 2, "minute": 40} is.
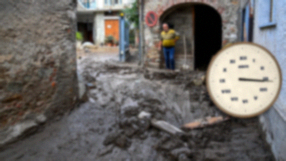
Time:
{"hour": 3, "minute": 16}
